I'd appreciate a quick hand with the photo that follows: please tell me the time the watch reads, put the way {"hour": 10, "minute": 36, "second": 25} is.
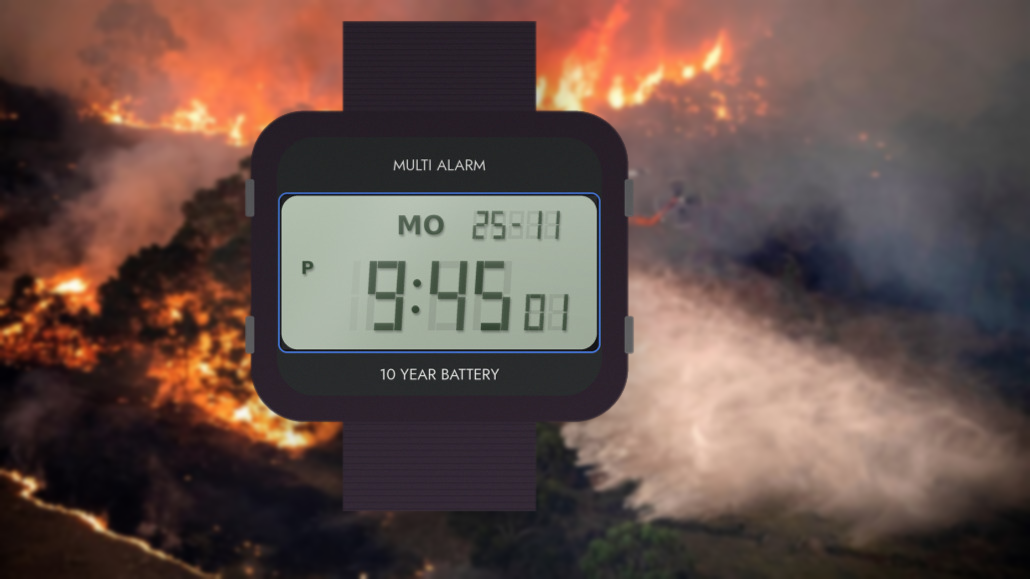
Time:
{"hour": 9, "minute": 45, "second": 1}
